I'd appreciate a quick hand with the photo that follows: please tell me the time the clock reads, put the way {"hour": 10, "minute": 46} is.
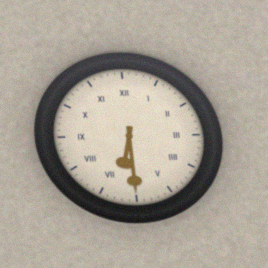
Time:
{"hour": 6, "minute": 30}
